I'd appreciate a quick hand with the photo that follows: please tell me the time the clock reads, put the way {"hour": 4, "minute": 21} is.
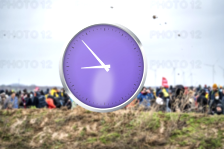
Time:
{"hour": 8, "minute": 53}
